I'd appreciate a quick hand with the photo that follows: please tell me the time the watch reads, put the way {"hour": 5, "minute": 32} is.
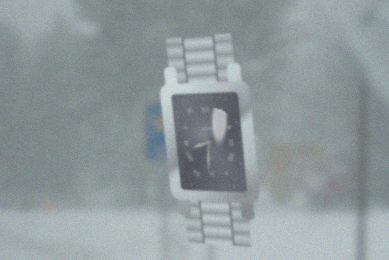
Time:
{"hour": 8, "minute": 31}
